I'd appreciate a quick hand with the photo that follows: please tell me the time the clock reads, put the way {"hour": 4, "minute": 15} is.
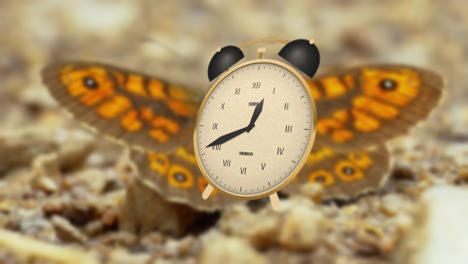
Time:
{"hour": 12, "minute": 41}
